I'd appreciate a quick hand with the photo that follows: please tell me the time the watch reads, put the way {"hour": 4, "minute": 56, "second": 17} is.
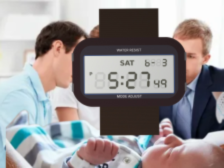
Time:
{"hour": 5, "minute": 27, "second": 49}
